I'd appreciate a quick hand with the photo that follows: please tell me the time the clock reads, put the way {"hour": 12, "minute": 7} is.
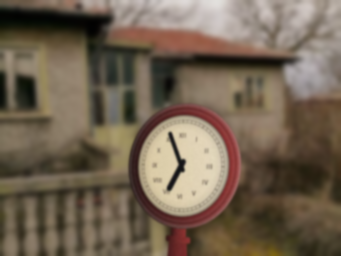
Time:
{"hour": 6, "minute": 56}
